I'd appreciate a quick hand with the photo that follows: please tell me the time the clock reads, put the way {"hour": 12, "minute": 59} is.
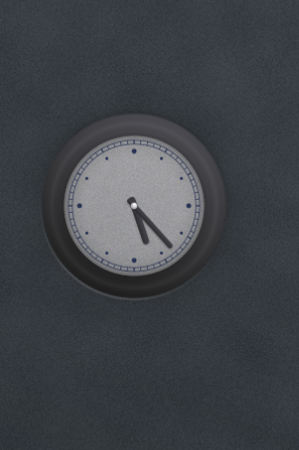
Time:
{"hour": 5, "minute": 23}
